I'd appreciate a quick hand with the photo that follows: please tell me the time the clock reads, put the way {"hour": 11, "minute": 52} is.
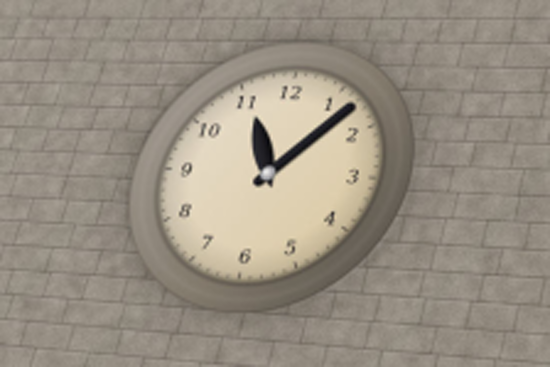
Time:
{"hour": 11, "minute": 7}
